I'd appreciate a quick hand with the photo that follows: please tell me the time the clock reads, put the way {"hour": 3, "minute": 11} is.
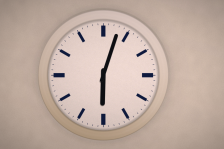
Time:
{"hour": 6, "minute": 3}
